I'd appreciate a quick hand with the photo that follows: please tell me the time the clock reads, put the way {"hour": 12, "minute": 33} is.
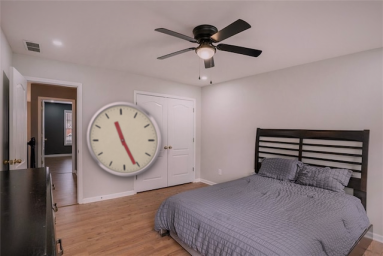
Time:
{"hour": 11, "minute": 26}
